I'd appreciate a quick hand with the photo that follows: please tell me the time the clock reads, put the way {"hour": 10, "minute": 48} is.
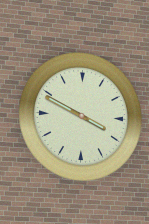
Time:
{"hour": 3, "minute": 49}
